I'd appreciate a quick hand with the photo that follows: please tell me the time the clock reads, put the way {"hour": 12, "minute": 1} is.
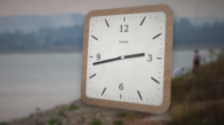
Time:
{"hour": 2, "minute": 43}
